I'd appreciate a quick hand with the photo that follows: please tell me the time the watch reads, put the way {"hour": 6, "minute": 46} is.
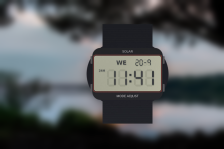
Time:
{"hour": 11, "minute": 41}
